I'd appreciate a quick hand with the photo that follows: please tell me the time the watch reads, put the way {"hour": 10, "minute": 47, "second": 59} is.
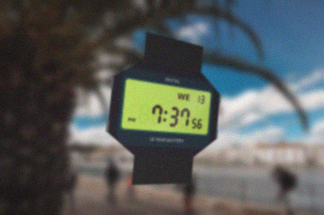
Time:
{"hour": 7, "minute": 37, "second": 56}
